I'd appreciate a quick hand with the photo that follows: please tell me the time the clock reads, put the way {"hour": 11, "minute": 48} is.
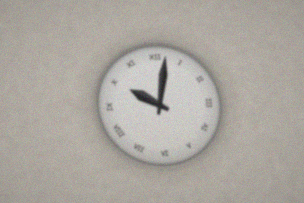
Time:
{"hour": 10, "minute": 2}
